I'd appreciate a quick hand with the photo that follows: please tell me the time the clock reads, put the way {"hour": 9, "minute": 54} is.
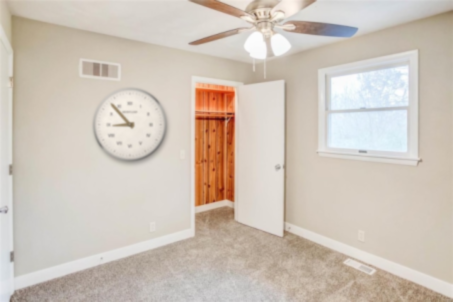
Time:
{"hour": 8, "minute": 53}
